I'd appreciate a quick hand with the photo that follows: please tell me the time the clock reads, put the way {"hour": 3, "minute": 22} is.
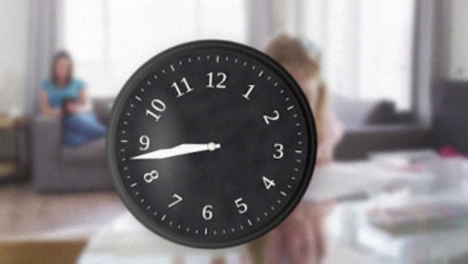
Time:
{"hour": 8, "minute": 43}
